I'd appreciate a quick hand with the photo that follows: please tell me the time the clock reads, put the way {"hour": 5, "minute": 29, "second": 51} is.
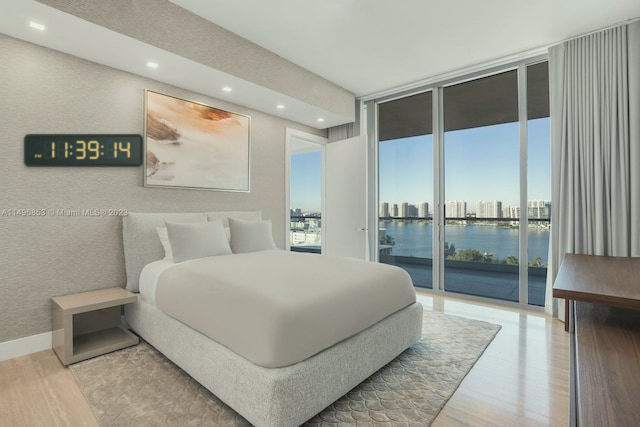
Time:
{"hour": 11, "minute": 39, "second": 14}
